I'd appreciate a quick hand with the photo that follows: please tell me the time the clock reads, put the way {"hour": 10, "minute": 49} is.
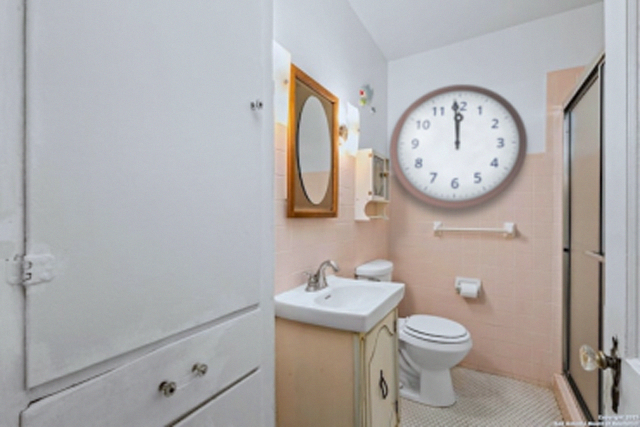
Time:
{"hour": 11, "minute": 59}
